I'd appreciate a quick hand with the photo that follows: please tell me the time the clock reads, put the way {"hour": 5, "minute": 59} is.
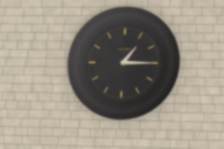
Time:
{"hour": 1, "minute": 15}
